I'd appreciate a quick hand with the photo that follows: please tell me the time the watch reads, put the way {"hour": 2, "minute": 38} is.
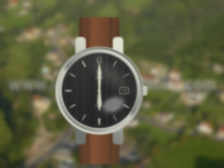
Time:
{"hour": 6, "minute": 0}
